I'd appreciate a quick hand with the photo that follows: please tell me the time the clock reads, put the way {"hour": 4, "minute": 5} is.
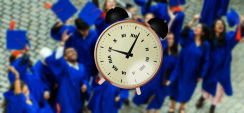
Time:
{"hour": 9, "minute": 2}
